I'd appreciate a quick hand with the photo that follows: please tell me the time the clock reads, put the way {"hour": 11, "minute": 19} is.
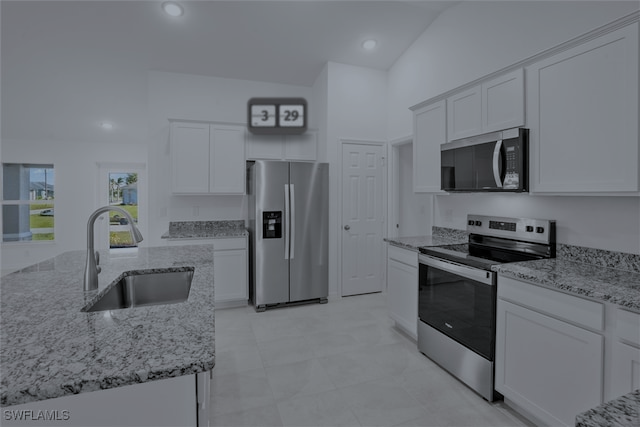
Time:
{"hour": 3, "minute": 29}
